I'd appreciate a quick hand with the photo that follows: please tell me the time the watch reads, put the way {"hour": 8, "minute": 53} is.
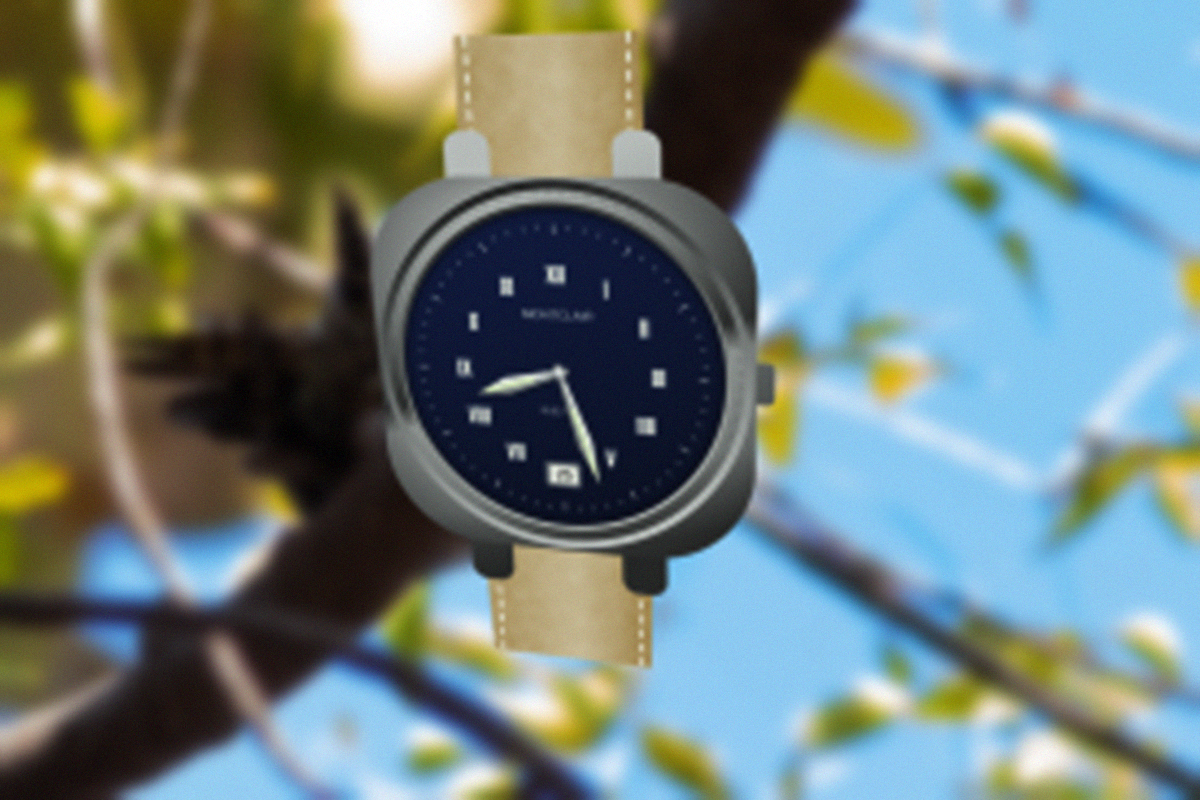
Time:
{"hour": 8, "minute": 27}
